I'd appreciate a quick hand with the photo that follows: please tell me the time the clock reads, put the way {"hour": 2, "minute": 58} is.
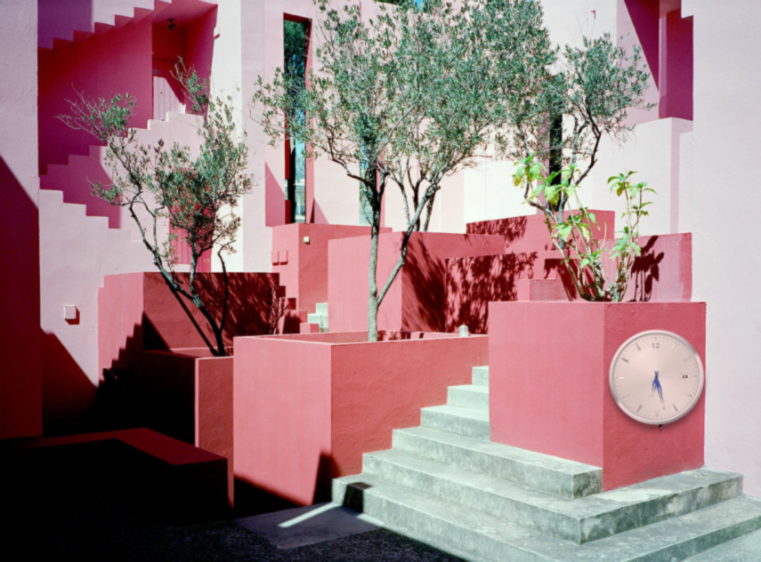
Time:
{"hour": 6, "minute": 28}
